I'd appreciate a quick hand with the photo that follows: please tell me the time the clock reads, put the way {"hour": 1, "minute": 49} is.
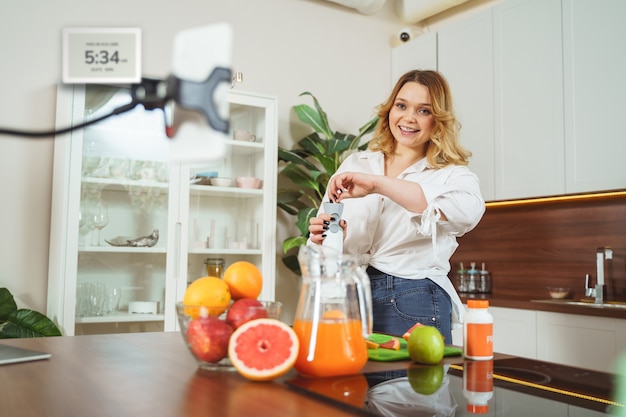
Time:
{"hour": 5, "minute": 34}
